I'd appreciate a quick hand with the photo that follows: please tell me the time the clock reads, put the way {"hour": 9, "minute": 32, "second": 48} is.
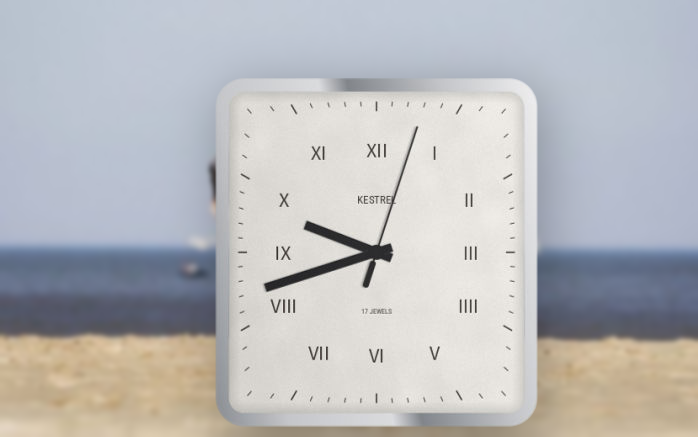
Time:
{"hour": 9, "minute": 42, "second": 3}
